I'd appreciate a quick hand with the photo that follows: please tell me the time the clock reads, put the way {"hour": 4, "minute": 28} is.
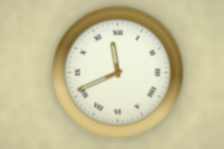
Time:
{"hour": 11, "minute": 41}
